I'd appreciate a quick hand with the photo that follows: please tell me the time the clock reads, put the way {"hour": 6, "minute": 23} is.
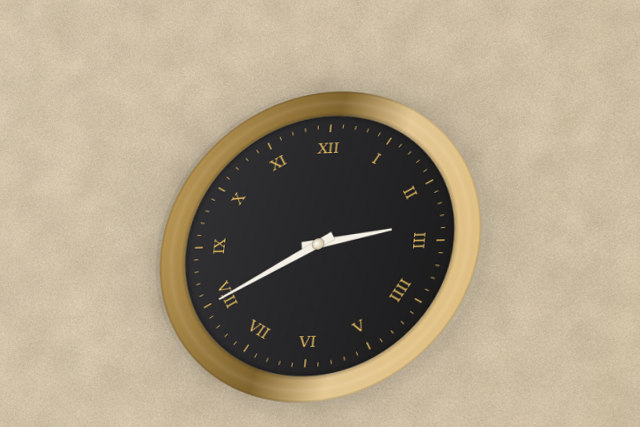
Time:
{"hour": 2, "minute": 40}
